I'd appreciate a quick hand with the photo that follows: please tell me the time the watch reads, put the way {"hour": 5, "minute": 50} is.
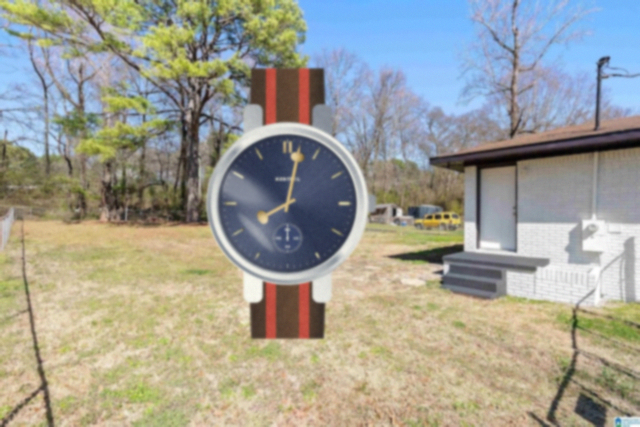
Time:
{"hour": 8, "minute": 2}
